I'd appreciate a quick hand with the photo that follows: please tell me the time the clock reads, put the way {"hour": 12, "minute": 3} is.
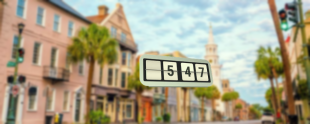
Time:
{"hour": 5, "minute": 47}
